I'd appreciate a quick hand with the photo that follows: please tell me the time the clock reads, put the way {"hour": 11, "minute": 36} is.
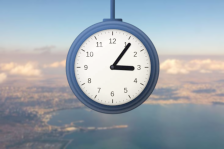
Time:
{"hour": 3, "minute": 6}
